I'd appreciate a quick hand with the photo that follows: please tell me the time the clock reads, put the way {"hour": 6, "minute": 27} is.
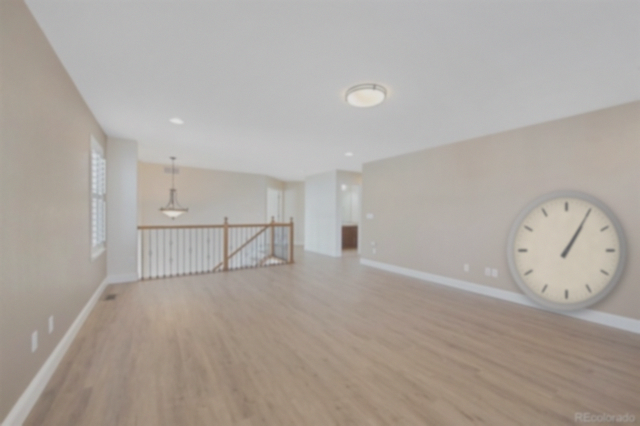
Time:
{"hour": 1, "minute": 5}
